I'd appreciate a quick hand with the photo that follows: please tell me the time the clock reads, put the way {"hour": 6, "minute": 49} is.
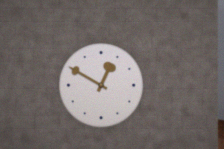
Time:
{"hour": 12, "minute": 50}
